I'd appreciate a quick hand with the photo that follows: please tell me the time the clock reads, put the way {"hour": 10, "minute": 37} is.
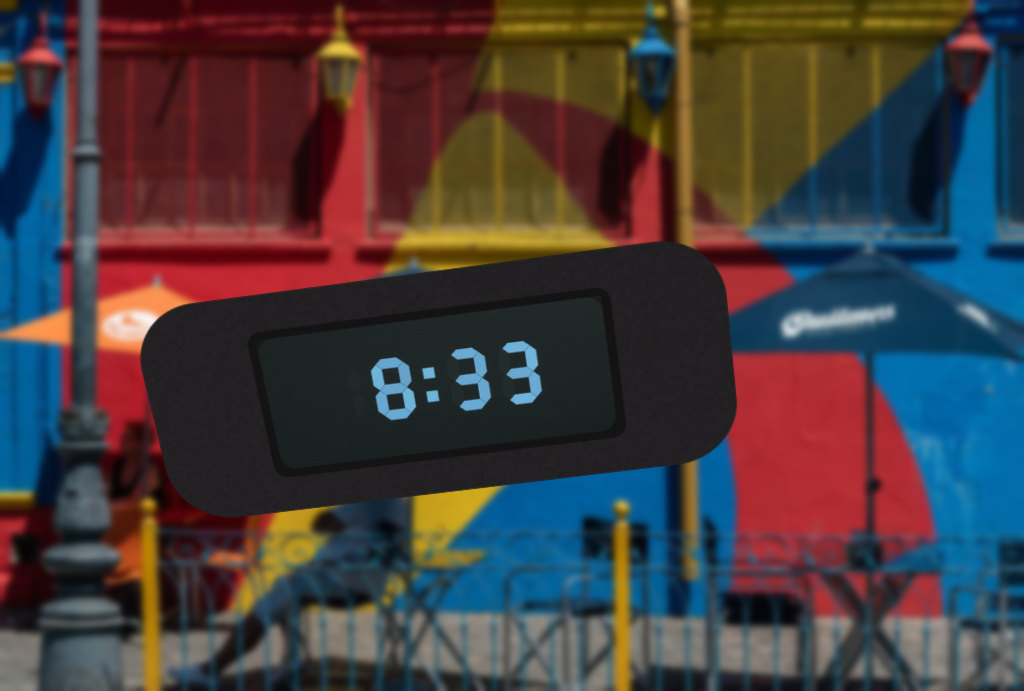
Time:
{"hour": 8, "minute": 33}
